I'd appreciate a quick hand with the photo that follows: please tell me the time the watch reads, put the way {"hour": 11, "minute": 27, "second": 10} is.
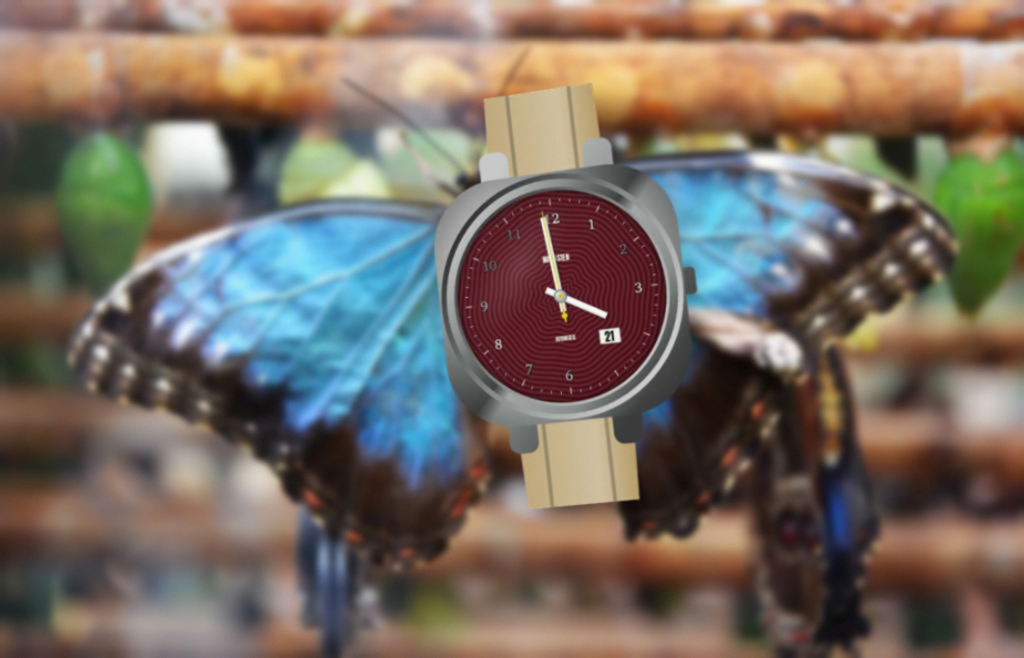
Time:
{"hour": 3, "minute": 58, "second": 59}
